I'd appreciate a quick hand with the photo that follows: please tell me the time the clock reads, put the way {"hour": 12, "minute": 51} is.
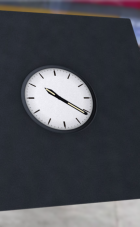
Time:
{"hour": 10, "minute": 21}
